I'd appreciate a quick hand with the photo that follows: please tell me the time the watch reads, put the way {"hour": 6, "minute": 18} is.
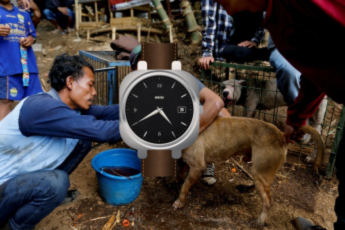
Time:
{"hour": 4, "minute": 40}
